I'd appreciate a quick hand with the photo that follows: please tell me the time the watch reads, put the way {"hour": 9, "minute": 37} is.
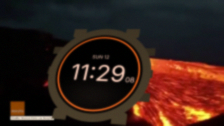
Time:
{"hour": 11, "minute": 29}
